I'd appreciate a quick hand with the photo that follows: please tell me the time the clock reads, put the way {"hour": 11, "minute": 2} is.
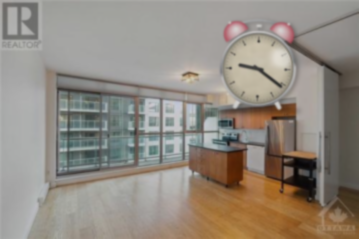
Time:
{"hour": 9, "minute": 21}
